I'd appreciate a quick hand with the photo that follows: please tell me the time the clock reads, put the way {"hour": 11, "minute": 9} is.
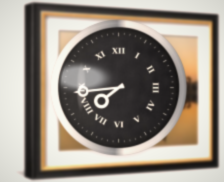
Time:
{"hour": 7, "minute": 44}
